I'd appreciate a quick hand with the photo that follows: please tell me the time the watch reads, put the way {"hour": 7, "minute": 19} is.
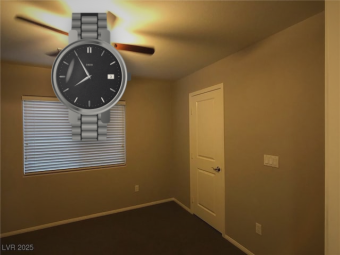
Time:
{"hour": 7, "minute": 55}
